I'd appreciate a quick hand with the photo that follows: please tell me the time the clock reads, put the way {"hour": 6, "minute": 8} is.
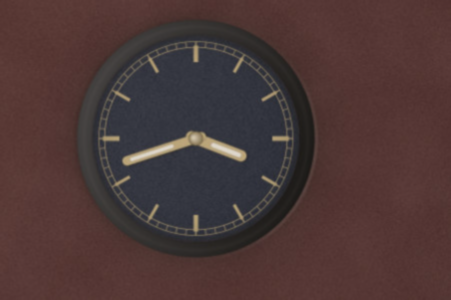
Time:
{"hour": 3, "minute": 42}
